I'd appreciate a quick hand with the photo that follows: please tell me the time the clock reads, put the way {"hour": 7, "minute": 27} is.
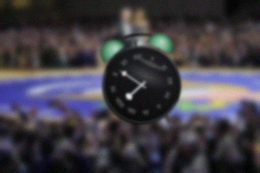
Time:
{"hour": 7, "minute": 52}
